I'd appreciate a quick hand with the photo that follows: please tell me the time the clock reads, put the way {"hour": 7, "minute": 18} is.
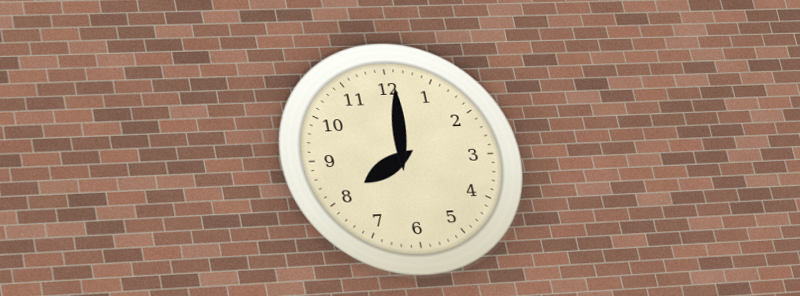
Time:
{"hour": 8, "minute": 1}
